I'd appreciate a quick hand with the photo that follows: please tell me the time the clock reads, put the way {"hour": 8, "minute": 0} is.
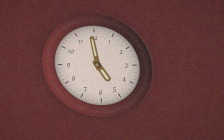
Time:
{"hour": 4, "minute": 59}
